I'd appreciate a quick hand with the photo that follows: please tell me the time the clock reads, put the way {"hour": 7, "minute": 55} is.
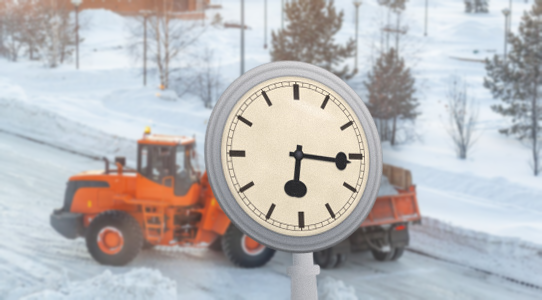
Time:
{"hour": 6, "minute": 16}
